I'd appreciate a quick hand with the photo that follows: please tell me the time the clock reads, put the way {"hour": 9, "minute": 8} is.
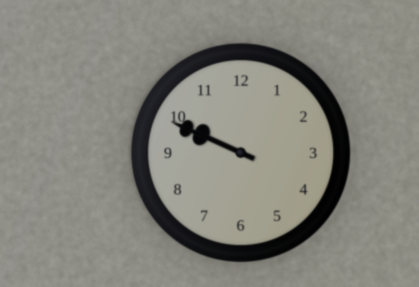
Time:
{"hour": 9, "minute": 49}
